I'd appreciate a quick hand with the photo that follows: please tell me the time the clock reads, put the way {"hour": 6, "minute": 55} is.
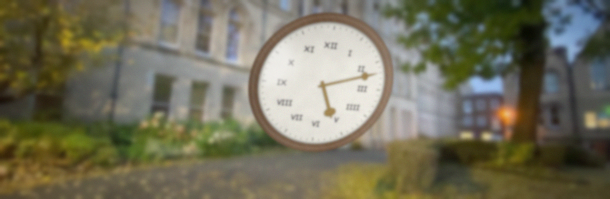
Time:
{"hour": 5, "minute": 12}
